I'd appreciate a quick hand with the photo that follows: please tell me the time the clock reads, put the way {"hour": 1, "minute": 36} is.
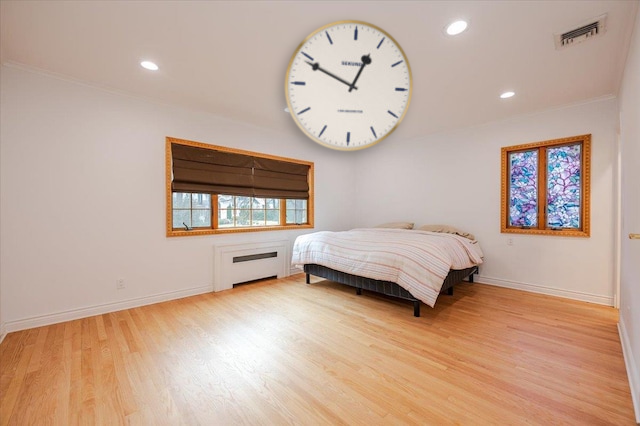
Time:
{"hour": 12, "minute": 49}
